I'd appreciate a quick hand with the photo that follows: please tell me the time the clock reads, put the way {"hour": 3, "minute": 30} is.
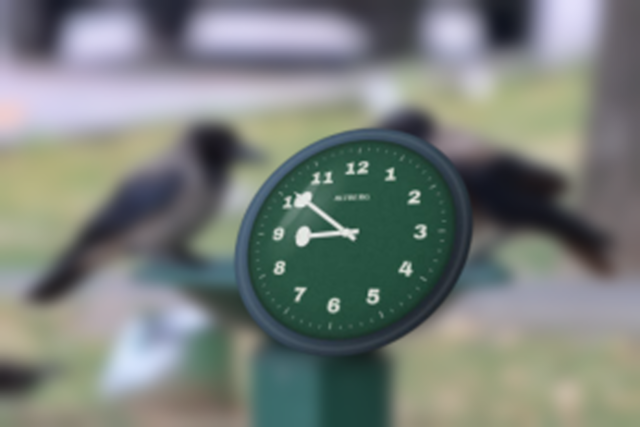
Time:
{"hour": 8, "minute": 51}
